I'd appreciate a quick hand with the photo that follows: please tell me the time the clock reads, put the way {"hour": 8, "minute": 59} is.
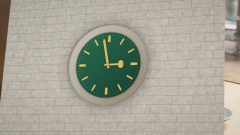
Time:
{"hour": 2, "minute": 58}
